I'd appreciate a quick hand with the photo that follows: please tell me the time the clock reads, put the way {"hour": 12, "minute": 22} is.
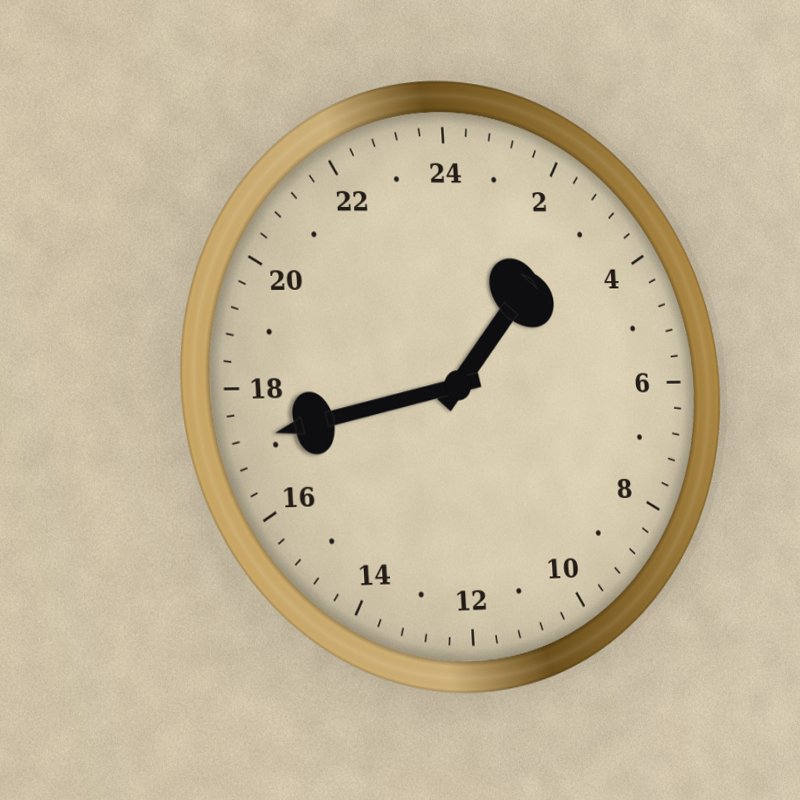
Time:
{"hour": 2, "minute": 43}
